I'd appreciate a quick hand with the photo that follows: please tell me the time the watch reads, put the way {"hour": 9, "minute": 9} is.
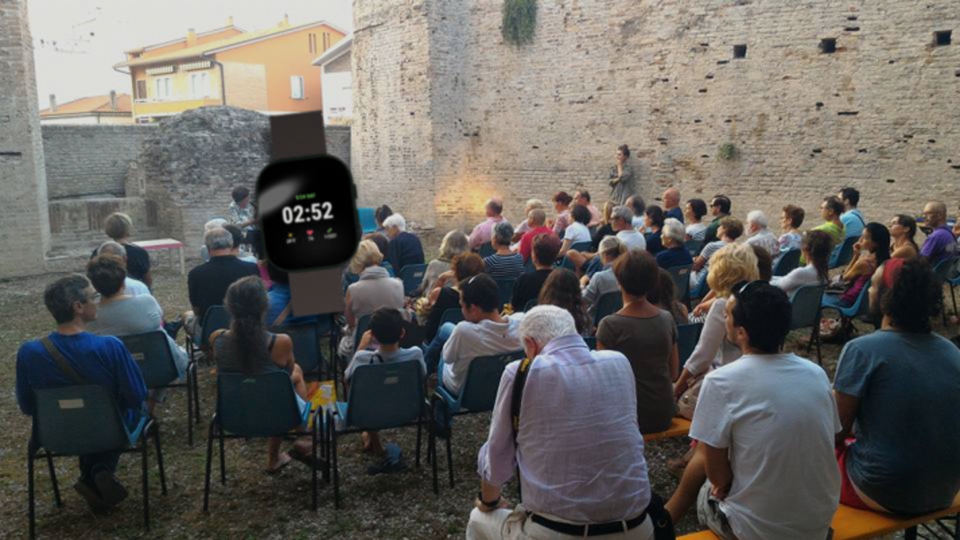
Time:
{"hour": 2, "minute": 52}
